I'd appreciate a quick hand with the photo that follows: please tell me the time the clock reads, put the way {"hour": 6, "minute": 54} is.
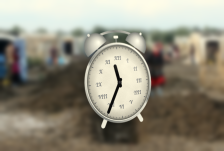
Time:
{"hour": 11, "minute": 35}
